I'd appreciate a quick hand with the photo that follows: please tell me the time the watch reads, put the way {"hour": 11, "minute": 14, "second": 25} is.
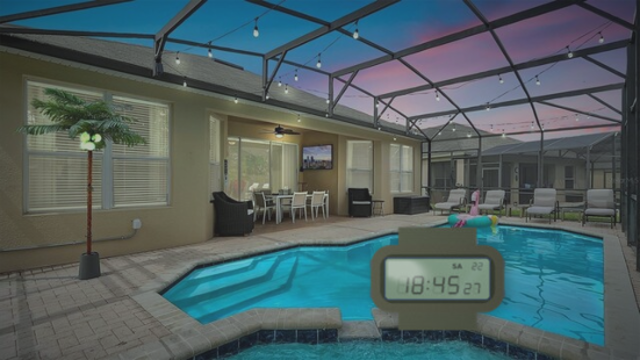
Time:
{"hour": 18, "minute": 45, "second": 27}
